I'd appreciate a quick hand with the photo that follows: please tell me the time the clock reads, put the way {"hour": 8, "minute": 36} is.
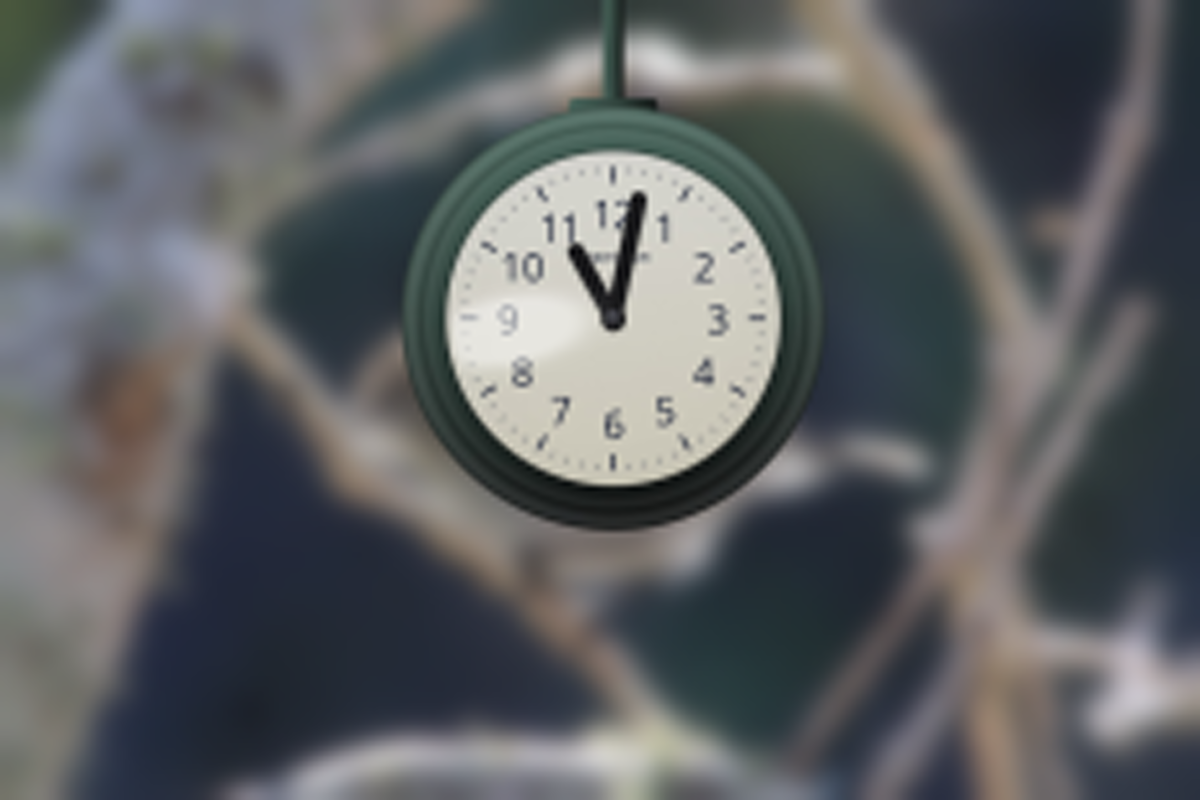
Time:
{"hour": 11, "minute": 2}
